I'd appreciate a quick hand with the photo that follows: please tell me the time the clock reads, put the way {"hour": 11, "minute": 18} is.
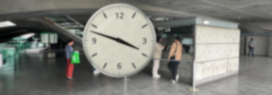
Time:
{"hour": 3, "minute": 48}
